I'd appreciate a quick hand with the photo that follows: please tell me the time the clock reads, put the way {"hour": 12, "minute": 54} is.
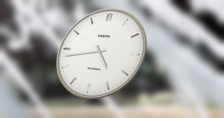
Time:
{"hour": 4, "minute": 43}
